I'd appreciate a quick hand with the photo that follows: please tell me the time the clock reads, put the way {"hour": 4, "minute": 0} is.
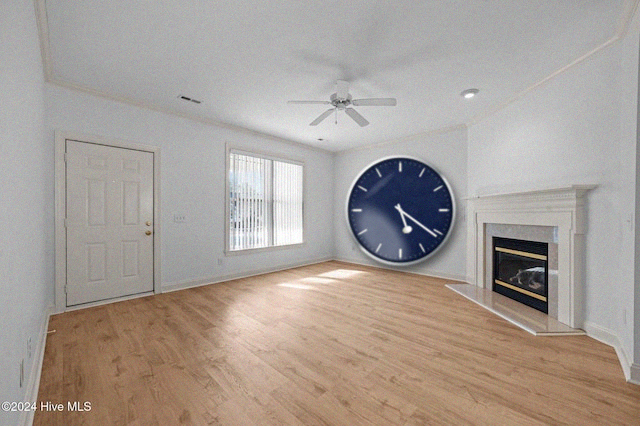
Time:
{"hour": 5, "minute": 21}
